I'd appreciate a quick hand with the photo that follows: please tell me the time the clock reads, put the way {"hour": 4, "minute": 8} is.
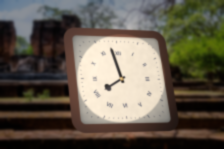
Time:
{"hour": 7, "minute": 58}
